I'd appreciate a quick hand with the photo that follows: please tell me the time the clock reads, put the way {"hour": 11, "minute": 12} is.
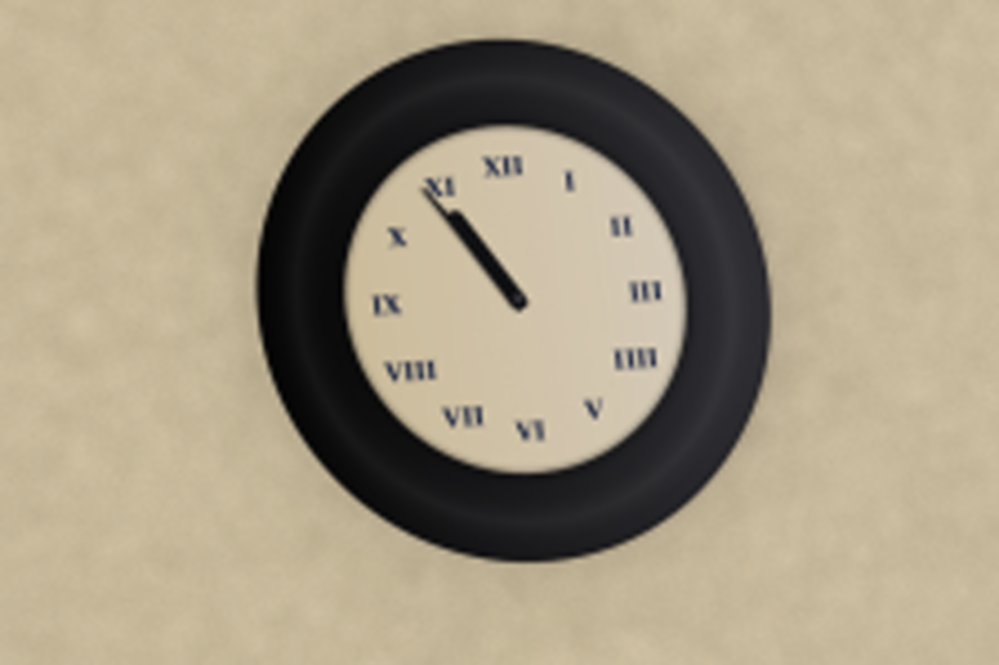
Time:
{"hour": 10, "minute": 54}
